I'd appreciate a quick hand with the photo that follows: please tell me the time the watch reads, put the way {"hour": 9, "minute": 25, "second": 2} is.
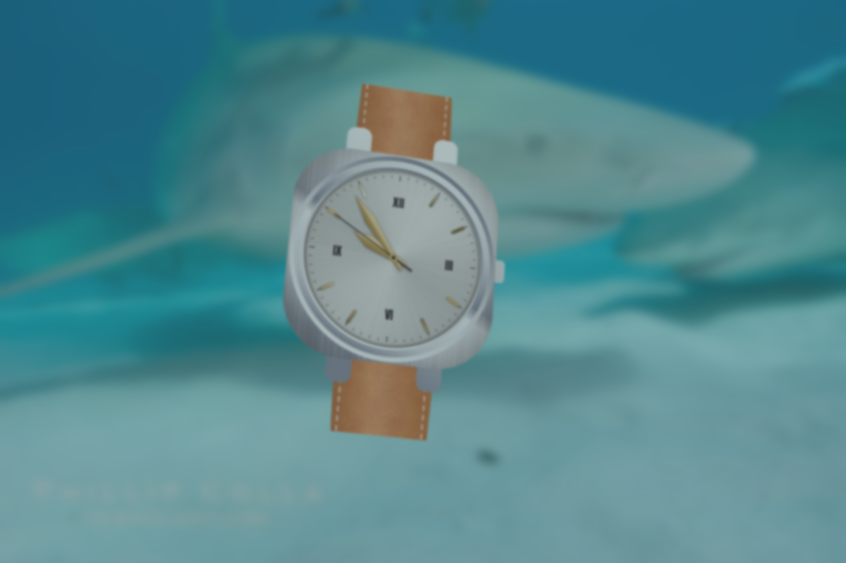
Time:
{"hour": 9, "minute": 53, "second": 50}
